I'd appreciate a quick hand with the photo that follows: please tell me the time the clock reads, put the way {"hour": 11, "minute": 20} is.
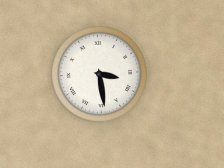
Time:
{"hour": 3, "minute": 29}
